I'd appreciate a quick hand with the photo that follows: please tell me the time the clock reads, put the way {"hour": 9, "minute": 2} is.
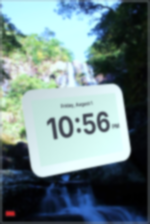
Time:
{"hour": 10, "minute": 56}
